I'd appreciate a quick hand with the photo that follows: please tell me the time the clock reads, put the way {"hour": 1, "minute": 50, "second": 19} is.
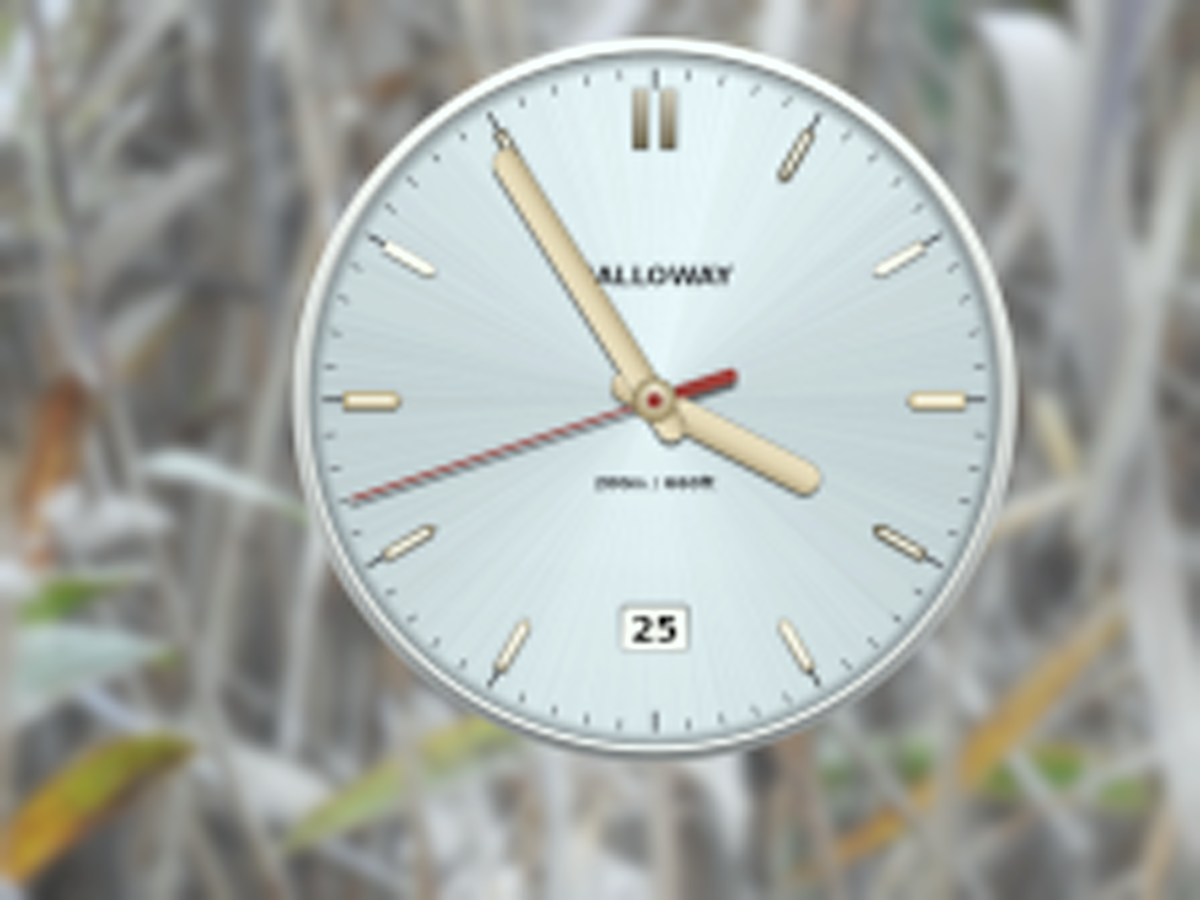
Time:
{"hour": 3, "minute": 54, "second": 42}
